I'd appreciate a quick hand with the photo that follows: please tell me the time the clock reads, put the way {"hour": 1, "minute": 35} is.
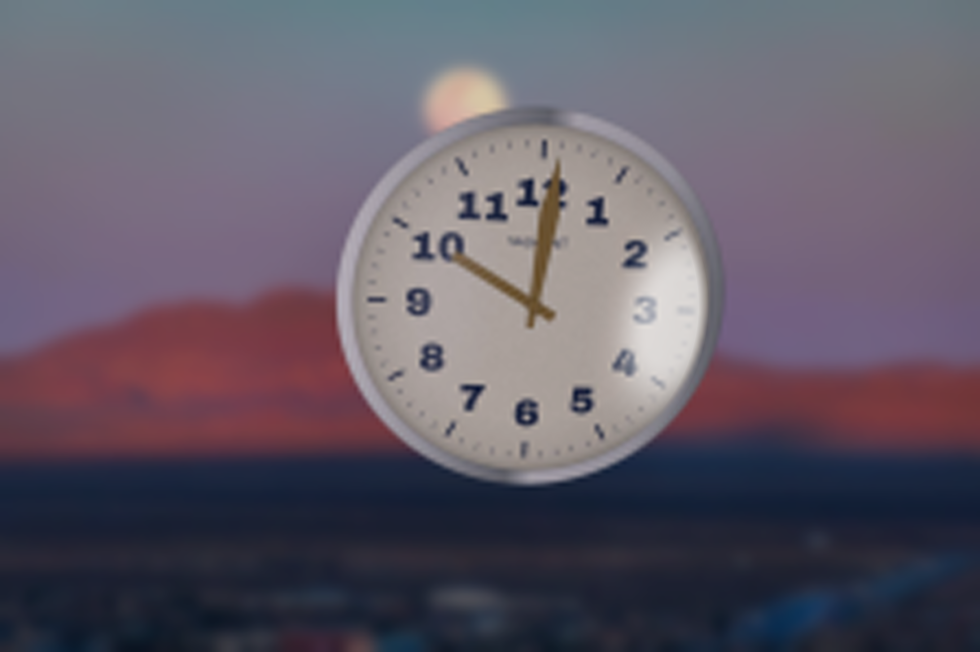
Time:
{"hour": 10, "minute": 1}
